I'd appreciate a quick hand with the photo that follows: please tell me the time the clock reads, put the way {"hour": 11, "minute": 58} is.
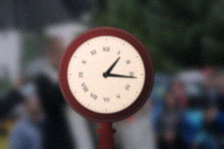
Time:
{"hour": 1, "minute": 16}
